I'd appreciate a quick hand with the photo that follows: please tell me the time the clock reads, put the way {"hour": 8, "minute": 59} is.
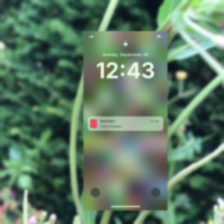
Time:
{"hour": 12, "minute": 43}
